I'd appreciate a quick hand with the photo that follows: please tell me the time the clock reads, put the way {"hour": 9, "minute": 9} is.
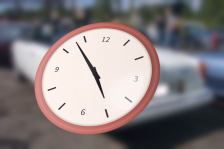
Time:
{"hour": 4, "minute": 53}
